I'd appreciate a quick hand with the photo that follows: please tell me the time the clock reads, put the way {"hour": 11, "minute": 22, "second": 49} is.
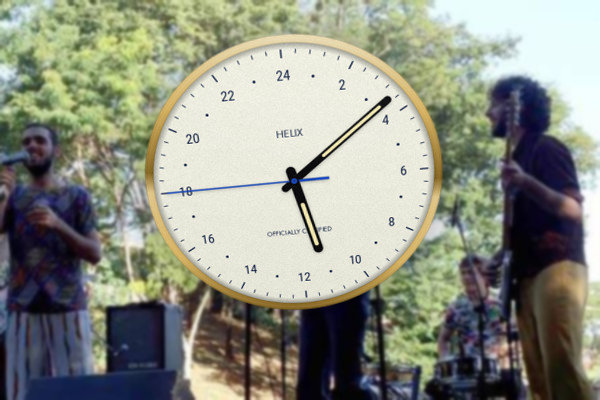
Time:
{"hour": 11, "minute": 8, "second": 45}
